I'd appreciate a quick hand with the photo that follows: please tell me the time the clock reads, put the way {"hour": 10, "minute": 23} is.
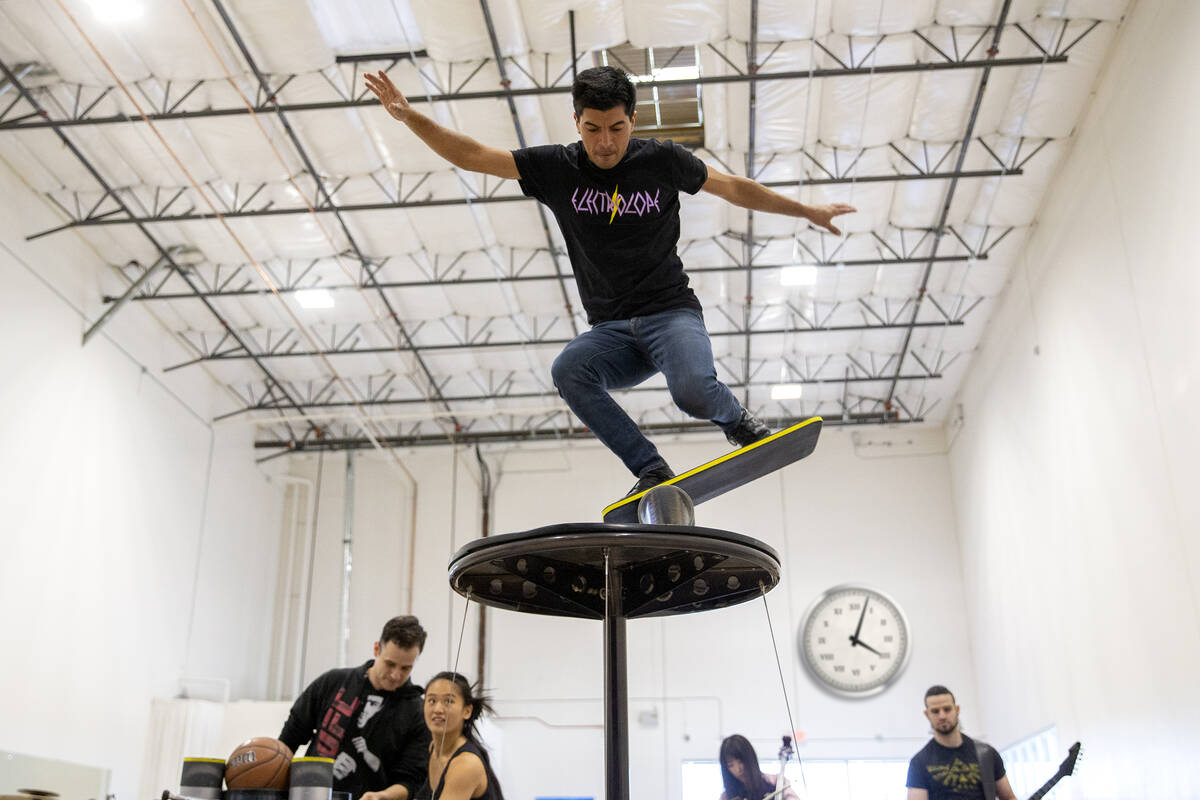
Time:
{"hour": 4, "minute": 3}
